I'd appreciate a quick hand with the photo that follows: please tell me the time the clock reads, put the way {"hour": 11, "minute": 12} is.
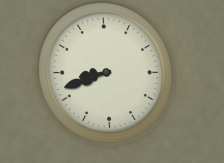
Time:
{"hour": 8, "minute": 42}
